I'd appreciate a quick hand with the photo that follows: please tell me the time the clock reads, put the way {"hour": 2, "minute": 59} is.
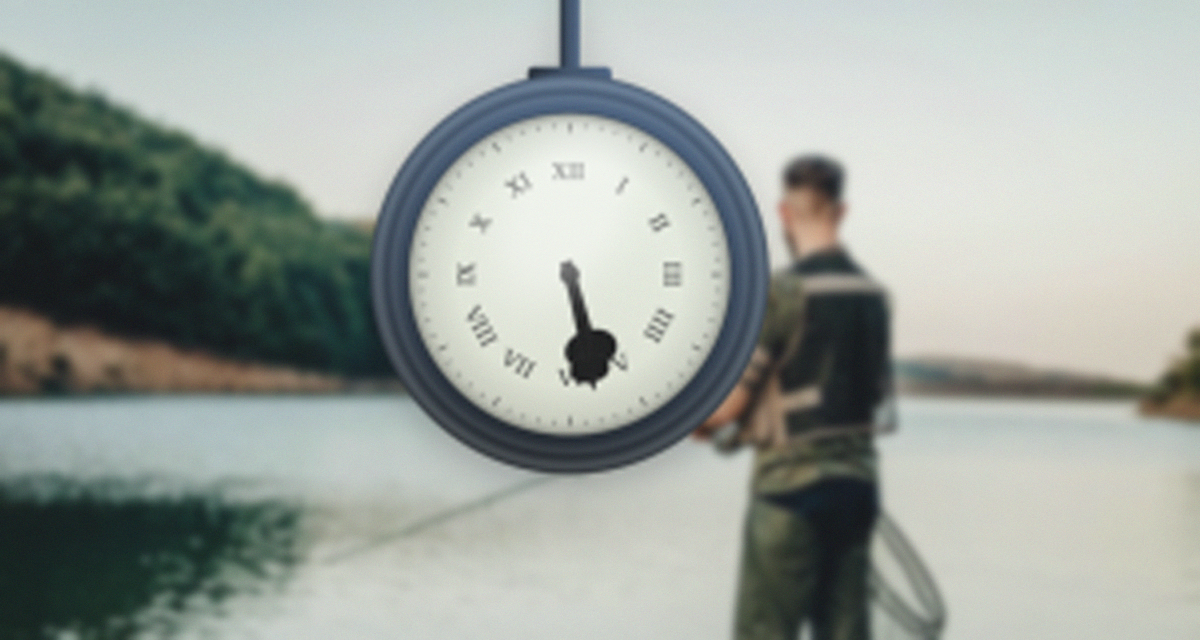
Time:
{"hour": 5, "minute": 28}
